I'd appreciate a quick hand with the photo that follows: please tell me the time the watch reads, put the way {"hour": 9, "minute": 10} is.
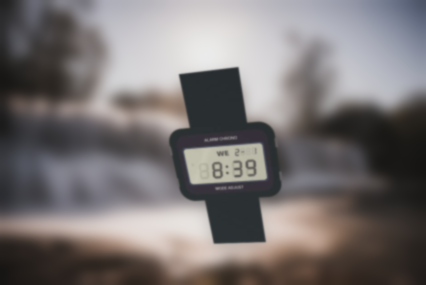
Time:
{"hour": 8, "minute": 39}
